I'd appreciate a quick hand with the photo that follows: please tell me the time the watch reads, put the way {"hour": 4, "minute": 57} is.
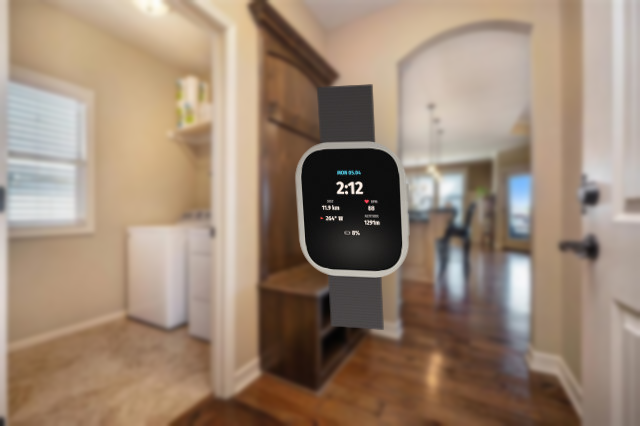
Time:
{"hour": 2, "minute": 12}
